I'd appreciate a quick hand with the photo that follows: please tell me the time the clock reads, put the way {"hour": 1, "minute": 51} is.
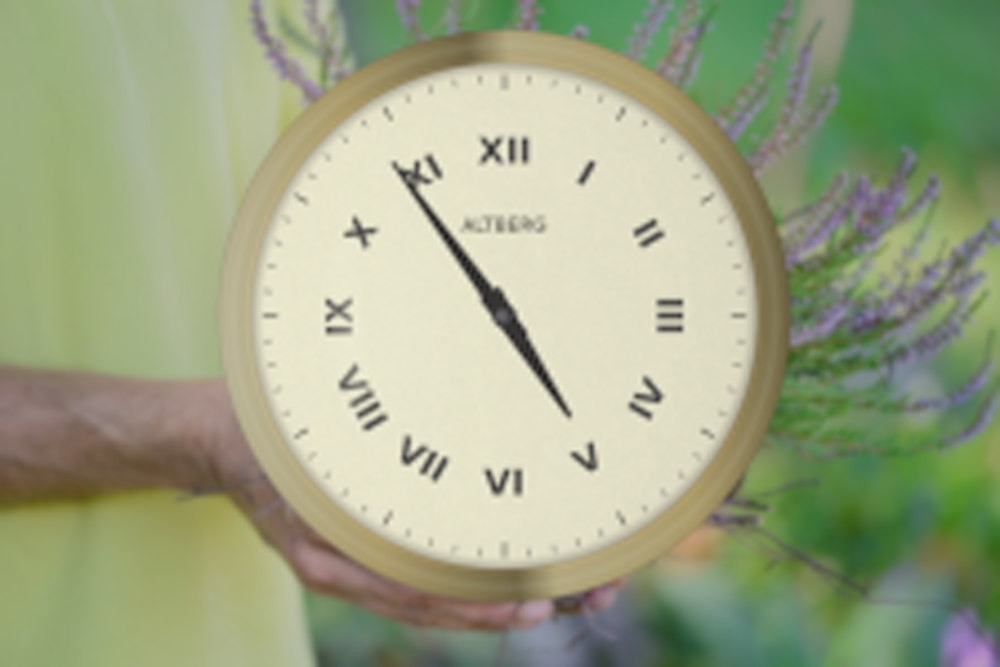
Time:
{"hour": 4, "minute": 54}
